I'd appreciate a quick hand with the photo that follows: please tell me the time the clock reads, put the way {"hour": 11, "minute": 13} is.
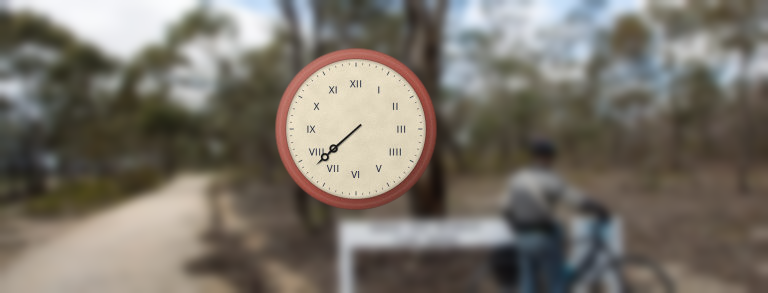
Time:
{"hour": 7, "minute": 38}
